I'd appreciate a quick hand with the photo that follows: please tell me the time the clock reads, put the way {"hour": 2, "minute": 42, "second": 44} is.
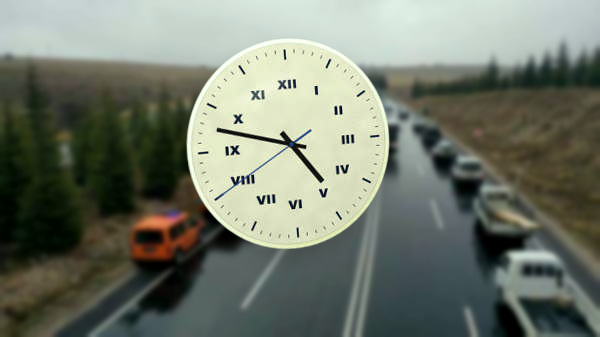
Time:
{"hour": 4, "minute": 47, "second": 40}
